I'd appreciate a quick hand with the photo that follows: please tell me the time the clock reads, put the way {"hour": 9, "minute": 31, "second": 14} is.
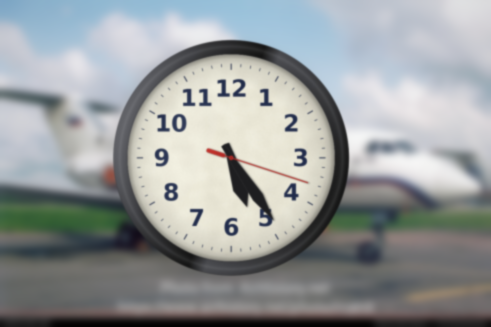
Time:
{"hour": 5, "minute": 24, "second": 18}
